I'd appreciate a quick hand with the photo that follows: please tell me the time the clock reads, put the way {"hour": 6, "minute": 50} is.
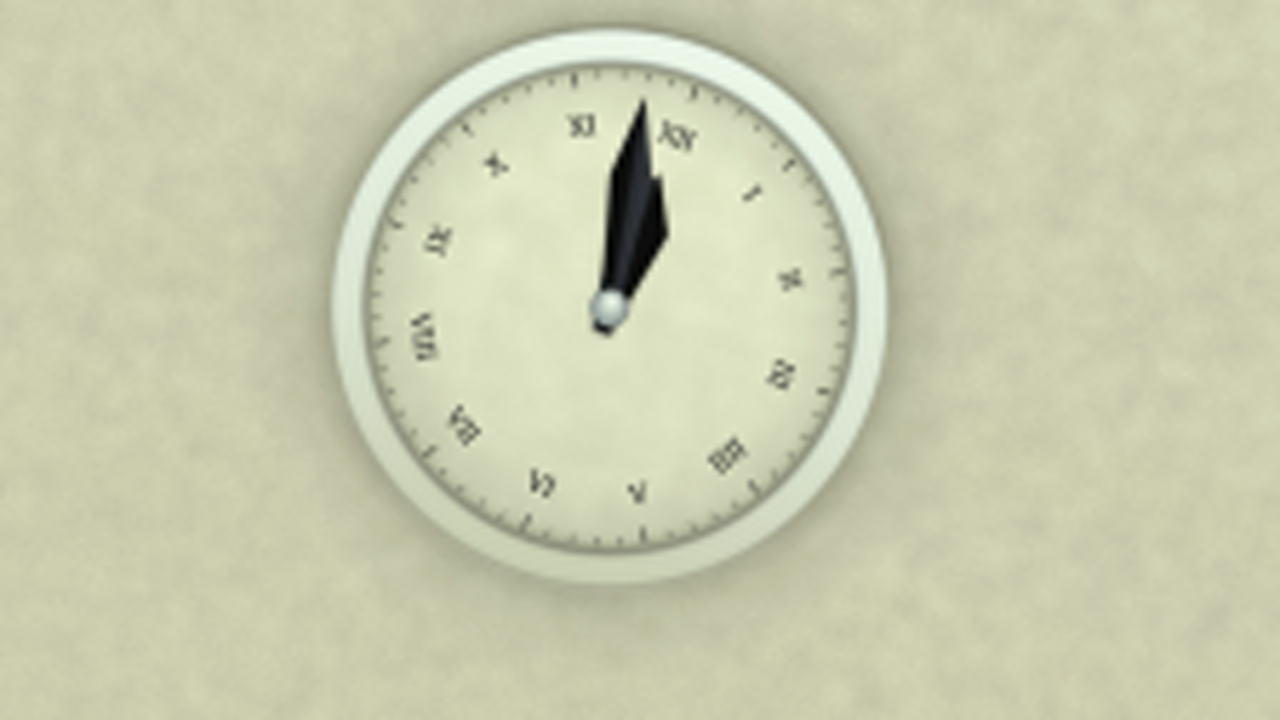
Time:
{"hour": 11, "minute": 58}
